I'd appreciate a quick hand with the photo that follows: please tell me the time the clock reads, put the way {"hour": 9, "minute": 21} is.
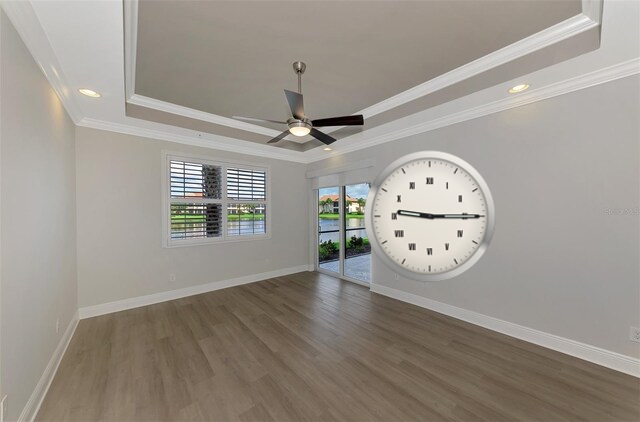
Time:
{"hour": 9, "minute": 15}
